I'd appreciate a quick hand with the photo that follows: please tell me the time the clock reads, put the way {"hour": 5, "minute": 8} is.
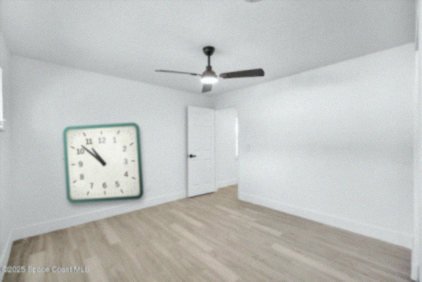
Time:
{"hour": 10, "minute": 52}
